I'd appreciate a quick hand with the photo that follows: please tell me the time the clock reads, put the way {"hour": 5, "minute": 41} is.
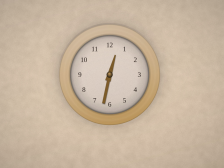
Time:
{"hour": 12, "minute": 32}
